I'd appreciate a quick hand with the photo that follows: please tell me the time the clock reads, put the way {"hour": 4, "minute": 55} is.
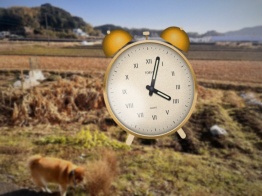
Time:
{"hour": 4, "minute": 3}
